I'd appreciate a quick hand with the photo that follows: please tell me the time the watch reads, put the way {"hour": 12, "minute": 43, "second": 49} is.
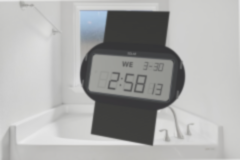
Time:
{"hour": 2, "minute": 58, "second": 13}
